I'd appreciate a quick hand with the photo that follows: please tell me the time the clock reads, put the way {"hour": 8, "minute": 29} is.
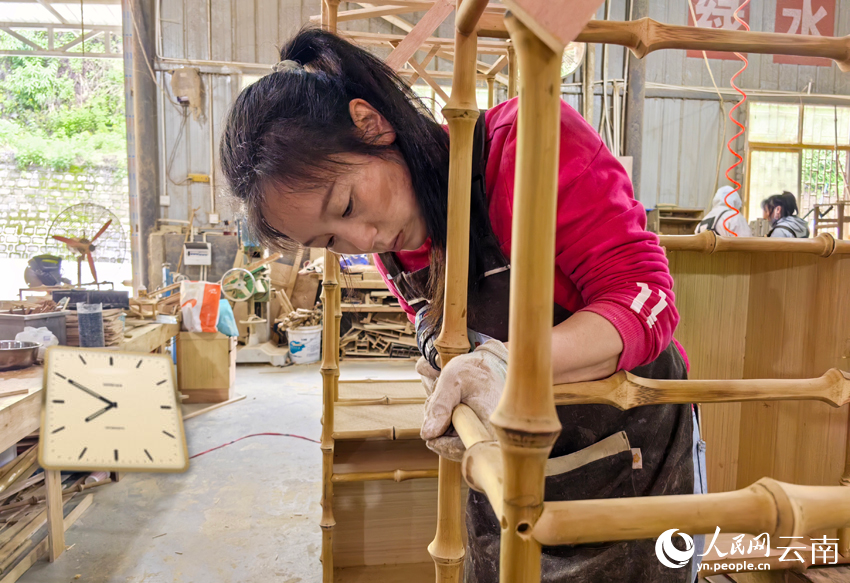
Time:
{"hour": 7, "minute": 50}
